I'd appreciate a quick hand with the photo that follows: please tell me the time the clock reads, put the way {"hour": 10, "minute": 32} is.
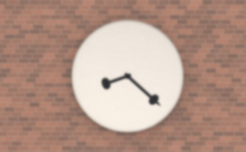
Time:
{"hour": 8, "minute": 22}
